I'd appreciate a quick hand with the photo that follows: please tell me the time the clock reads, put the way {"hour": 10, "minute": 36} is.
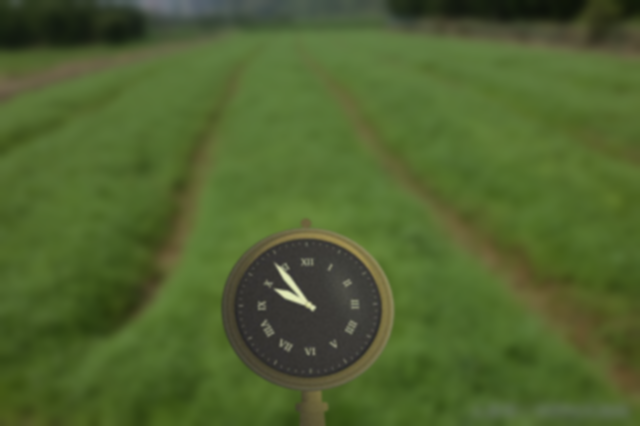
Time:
{"hour": 9, "minute": 54}
